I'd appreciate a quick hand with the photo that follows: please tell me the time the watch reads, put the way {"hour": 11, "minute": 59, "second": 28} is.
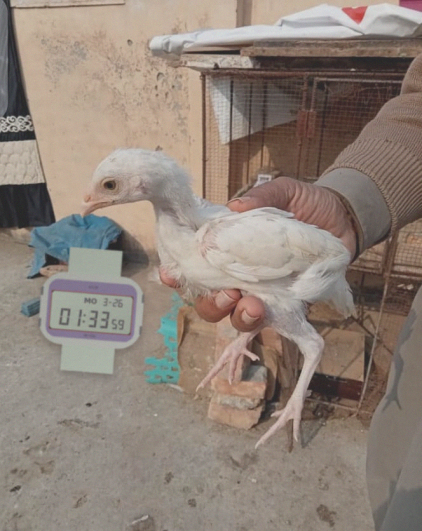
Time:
{"hour": 1, "minute": 33, "second": 59}
